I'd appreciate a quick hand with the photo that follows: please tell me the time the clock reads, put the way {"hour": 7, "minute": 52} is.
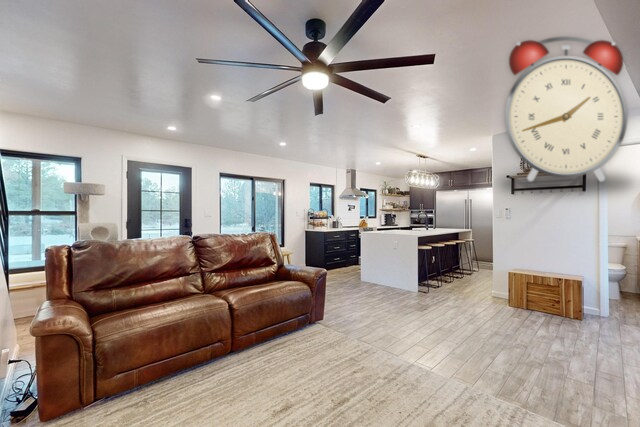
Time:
{"hour": 1, "minute": 42}
